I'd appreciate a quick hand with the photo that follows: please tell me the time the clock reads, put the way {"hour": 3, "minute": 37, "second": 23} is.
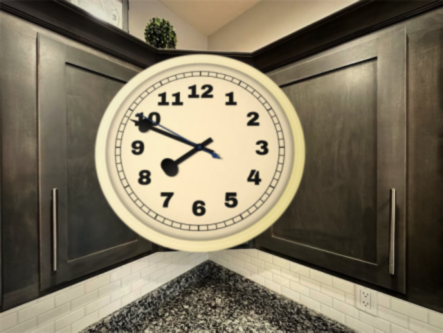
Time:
{"hour": 7, "minute": 48, "second": 50}
